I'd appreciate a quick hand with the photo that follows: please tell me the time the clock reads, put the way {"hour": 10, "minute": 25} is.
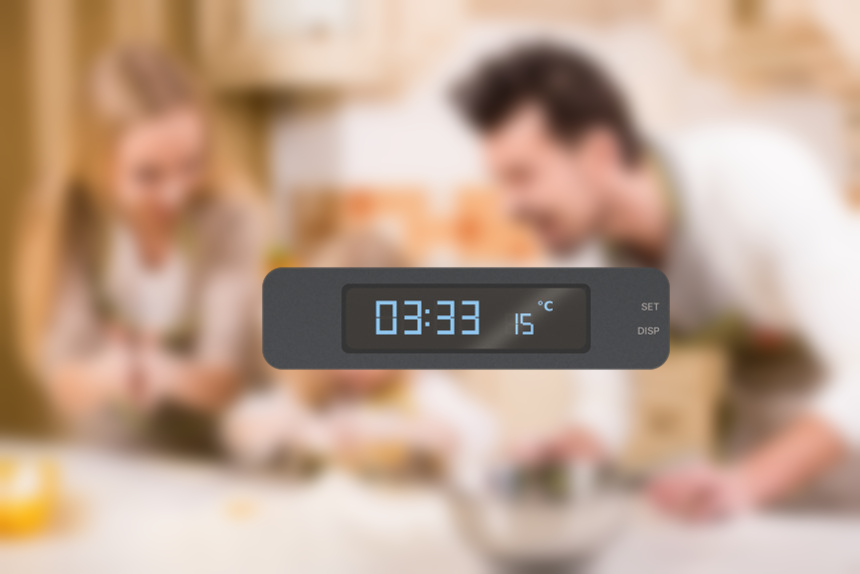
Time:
{"hour": 3, "minute": 33}
